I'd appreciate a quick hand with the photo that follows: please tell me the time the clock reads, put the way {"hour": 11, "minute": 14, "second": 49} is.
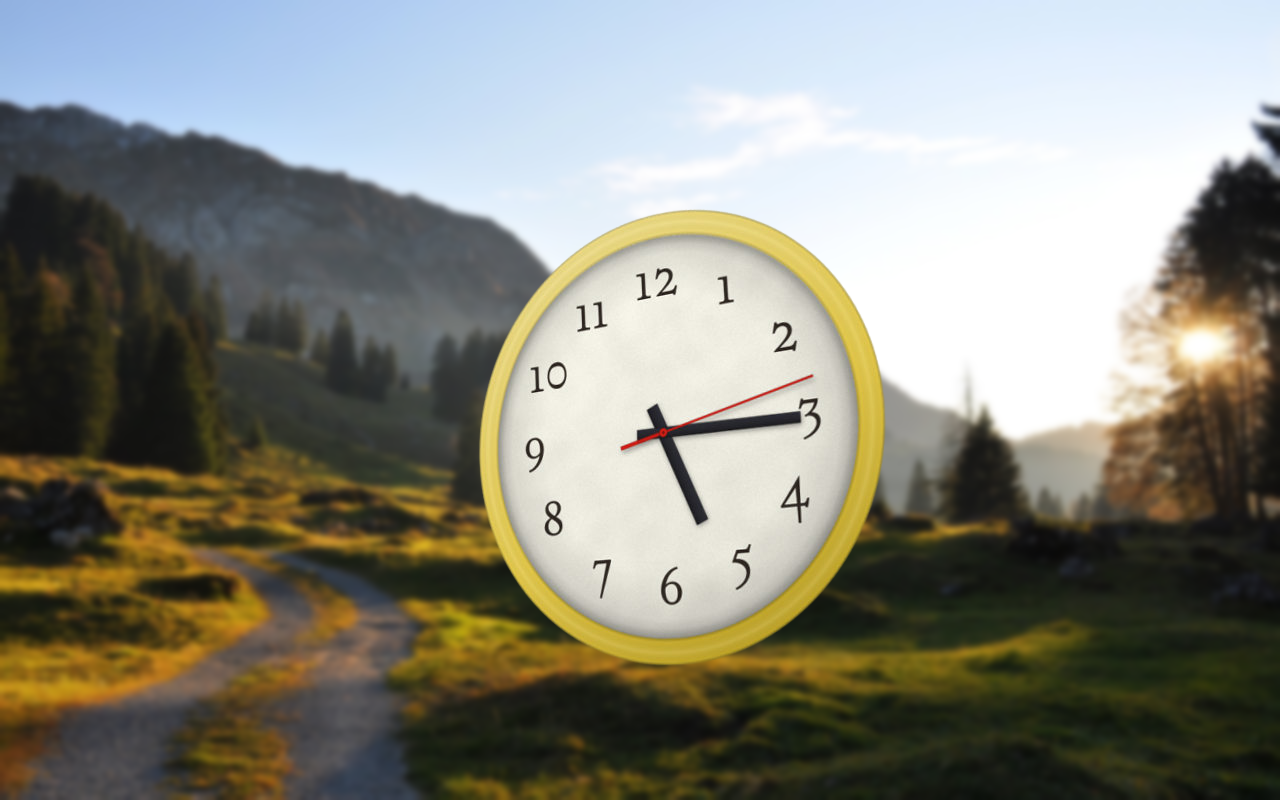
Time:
{"hour": 5, "minute": 15, "second": 13}
